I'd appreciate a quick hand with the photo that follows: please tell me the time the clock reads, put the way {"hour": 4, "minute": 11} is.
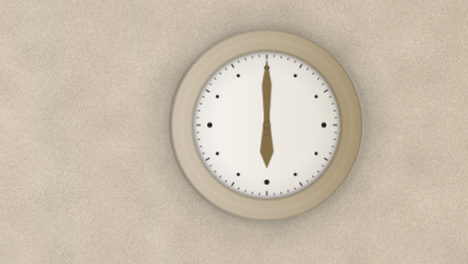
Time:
{"hour": 6, "minute": 0}
